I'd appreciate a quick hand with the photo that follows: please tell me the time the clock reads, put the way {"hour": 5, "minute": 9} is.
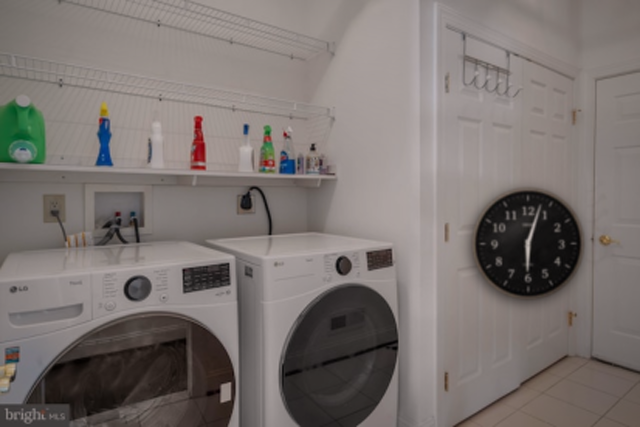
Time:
{"hour": 6, "minute": 3}
